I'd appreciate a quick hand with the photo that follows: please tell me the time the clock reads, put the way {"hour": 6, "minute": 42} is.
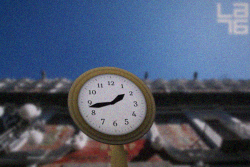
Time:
{"hour": 1, "minute": 43}
